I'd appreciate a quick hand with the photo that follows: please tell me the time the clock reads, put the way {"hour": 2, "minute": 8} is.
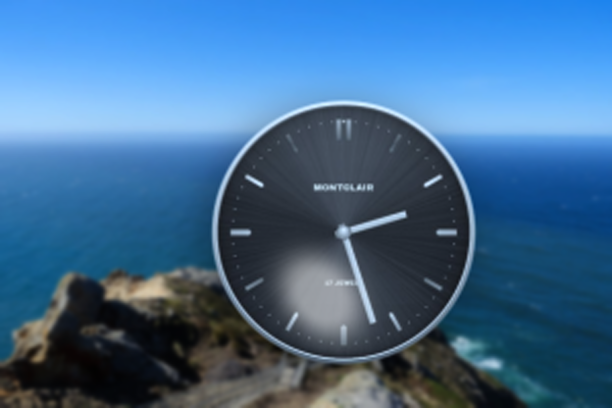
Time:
{"hour": 2, "minute": 27}
